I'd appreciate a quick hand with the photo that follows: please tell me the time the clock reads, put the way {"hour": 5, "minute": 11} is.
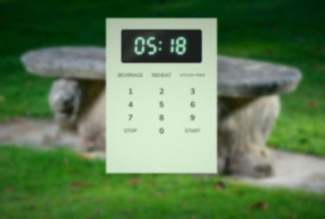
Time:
{"hour": 5, "minute": 18}
